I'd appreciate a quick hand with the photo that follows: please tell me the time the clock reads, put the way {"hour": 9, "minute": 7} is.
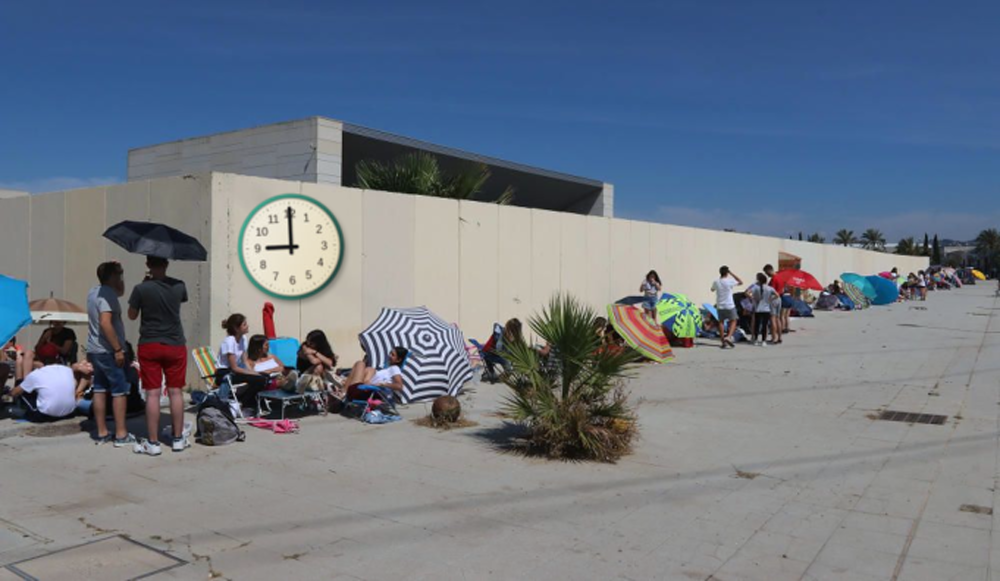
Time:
{"hour": 9, "minute": 0}
